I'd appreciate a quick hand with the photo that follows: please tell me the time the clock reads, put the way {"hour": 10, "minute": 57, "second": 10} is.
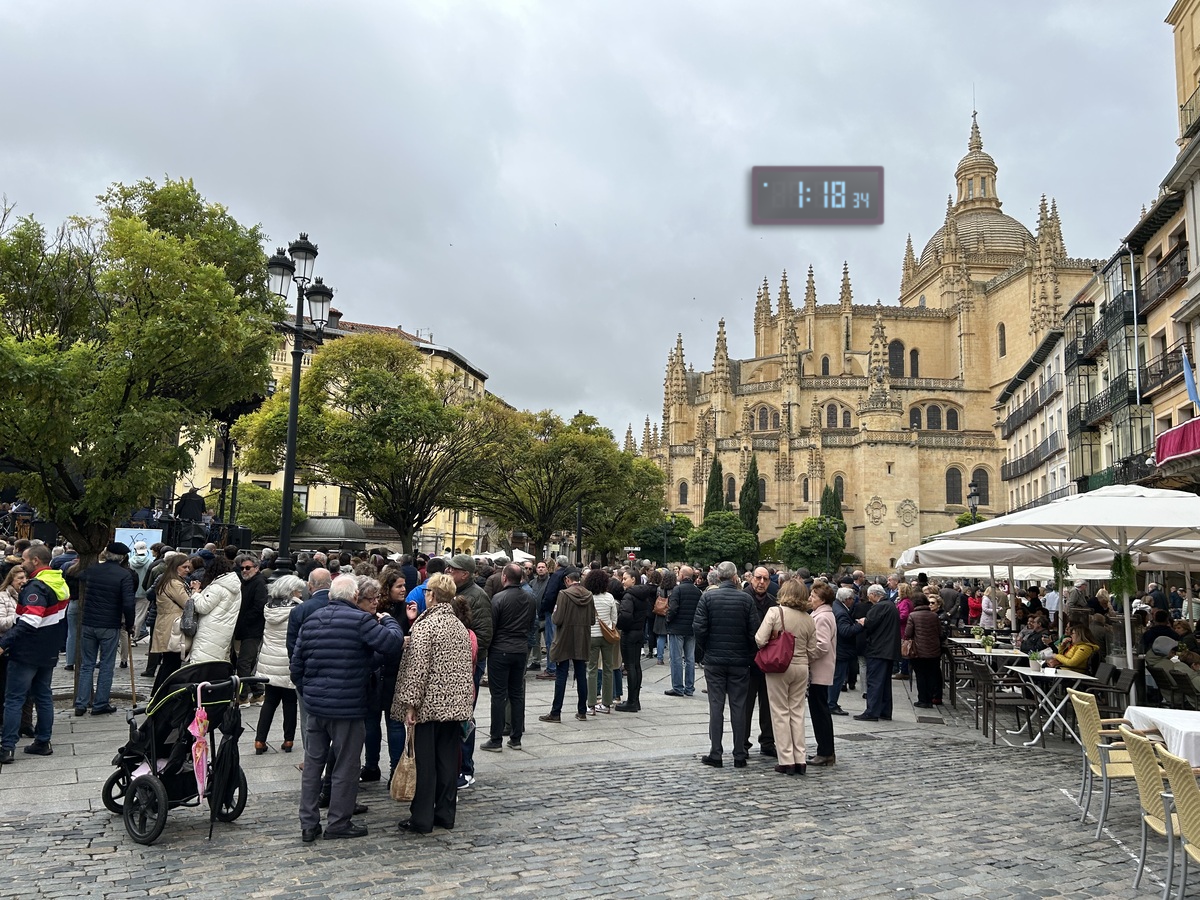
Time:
{"hour": 1, "minute": 18, "second": 34}
